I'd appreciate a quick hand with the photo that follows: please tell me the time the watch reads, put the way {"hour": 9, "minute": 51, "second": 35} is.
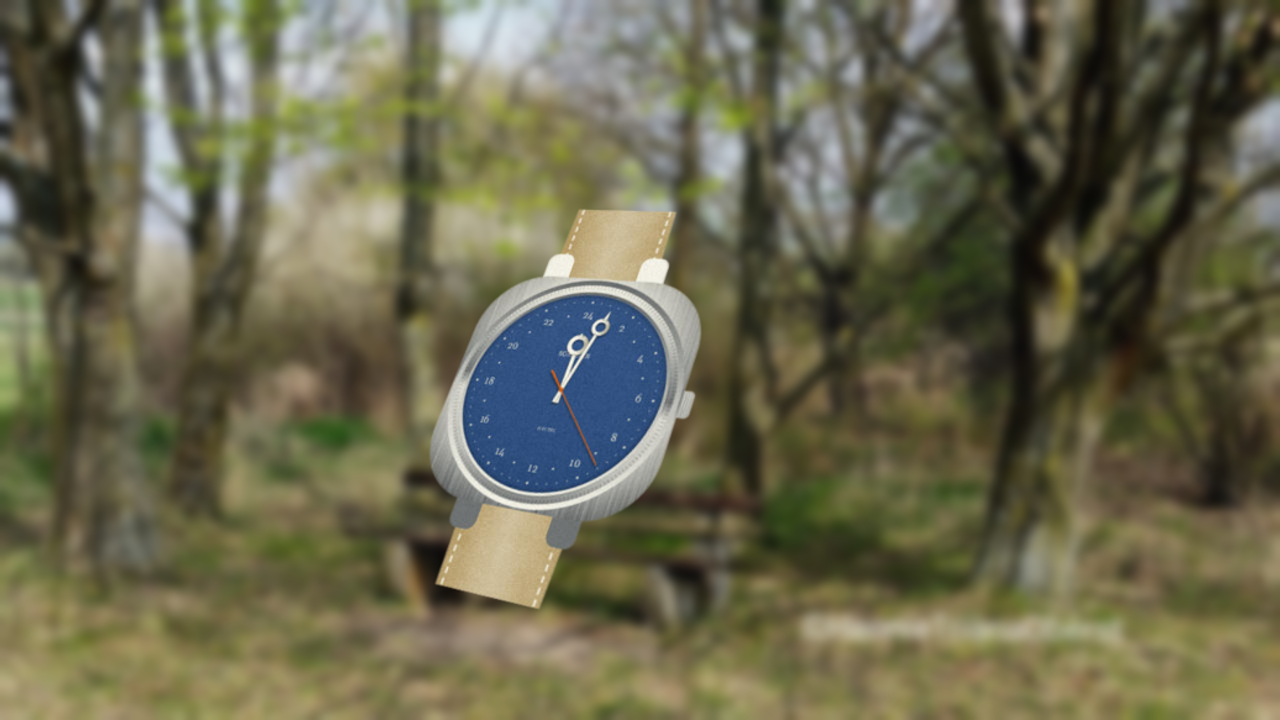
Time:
{"hour": 0, "minute": 2, "second": 23}
